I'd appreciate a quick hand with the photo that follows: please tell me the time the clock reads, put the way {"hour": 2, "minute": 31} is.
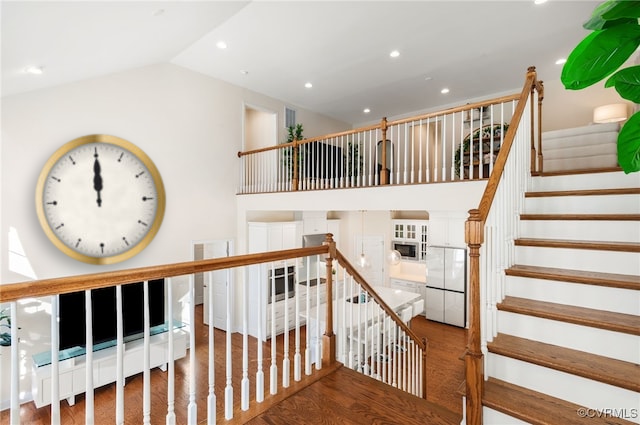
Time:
{"hour": 12, "minute": 0}
